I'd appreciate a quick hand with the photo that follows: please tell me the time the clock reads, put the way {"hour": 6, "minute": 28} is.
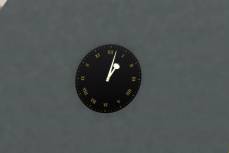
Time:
{"hour": 1, "minute": 2}
